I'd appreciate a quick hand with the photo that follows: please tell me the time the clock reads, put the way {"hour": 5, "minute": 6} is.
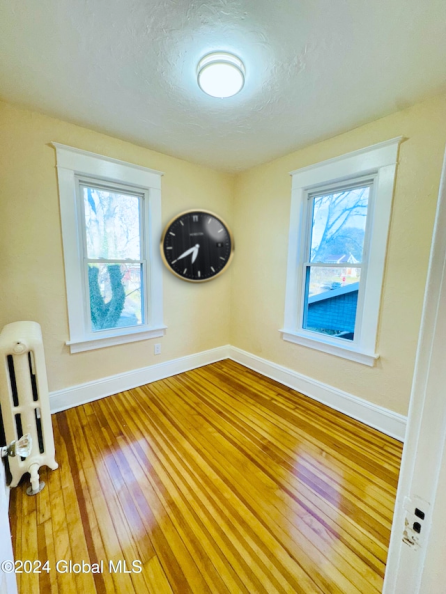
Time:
{"hour": 6, "minute": 40}
